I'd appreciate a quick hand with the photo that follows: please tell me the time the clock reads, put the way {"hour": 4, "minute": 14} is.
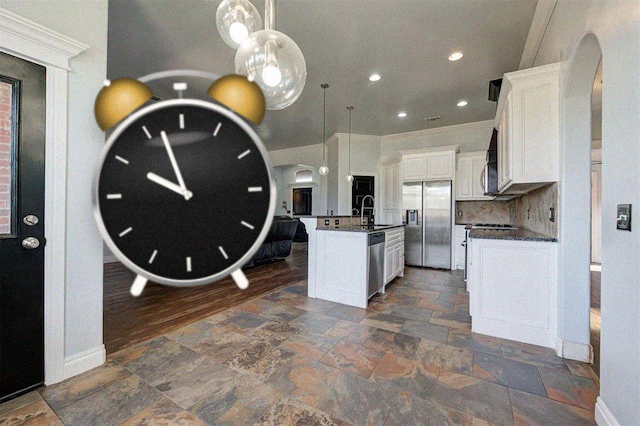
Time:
{"hour": 9, "minute": 57}
